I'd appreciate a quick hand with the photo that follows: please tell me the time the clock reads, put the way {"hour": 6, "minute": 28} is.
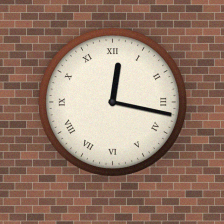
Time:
{"hour": 12, "minute": 17}
